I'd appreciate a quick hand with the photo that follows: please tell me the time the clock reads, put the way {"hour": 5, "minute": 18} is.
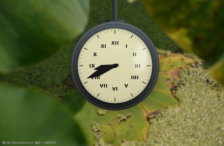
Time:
{"hour": 8, "minute": 41}
